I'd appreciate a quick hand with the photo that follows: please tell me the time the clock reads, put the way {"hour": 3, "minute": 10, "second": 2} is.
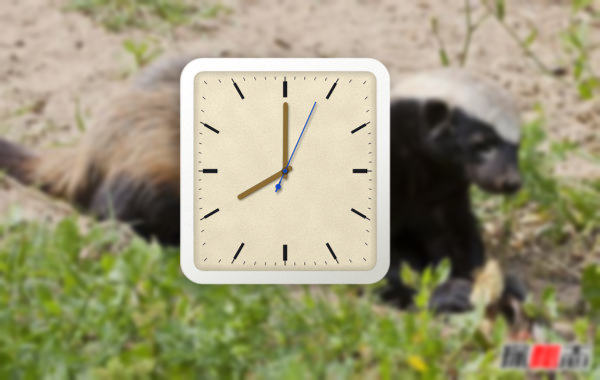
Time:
{"hour": 8, "minute": 0, "second": 4}
